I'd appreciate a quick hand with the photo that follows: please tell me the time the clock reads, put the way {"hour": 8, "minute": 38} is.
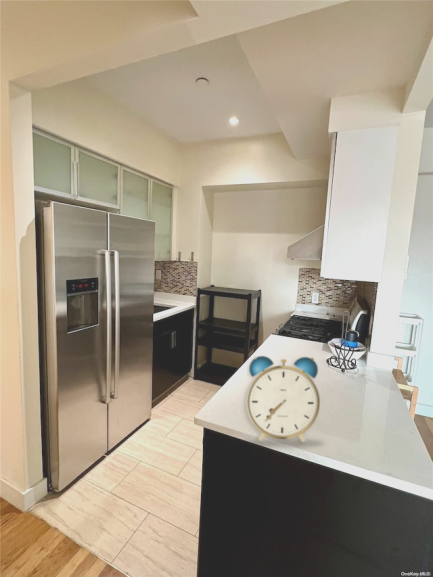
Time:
{"hour": 7, "minute": 37}
